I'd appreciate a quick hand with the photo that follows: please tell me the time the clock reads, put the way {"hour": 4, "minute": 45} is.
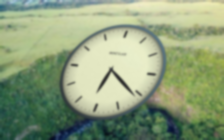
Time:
{"hour": 6, "minute": 21}
